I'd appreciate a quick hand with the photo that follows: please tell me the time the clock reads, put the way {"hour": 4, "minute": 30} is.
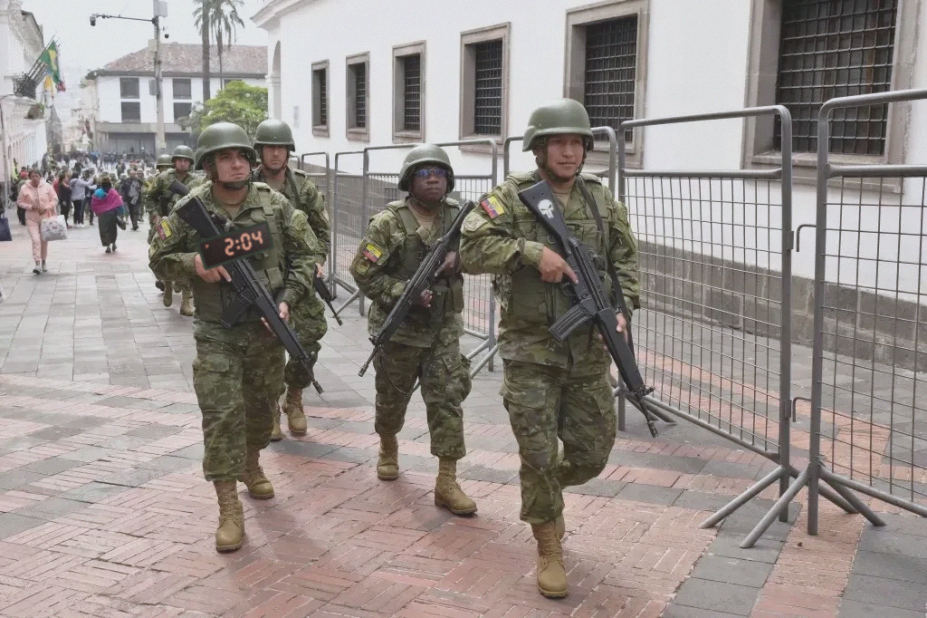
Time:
{"hour": 2, "minute": 4}
